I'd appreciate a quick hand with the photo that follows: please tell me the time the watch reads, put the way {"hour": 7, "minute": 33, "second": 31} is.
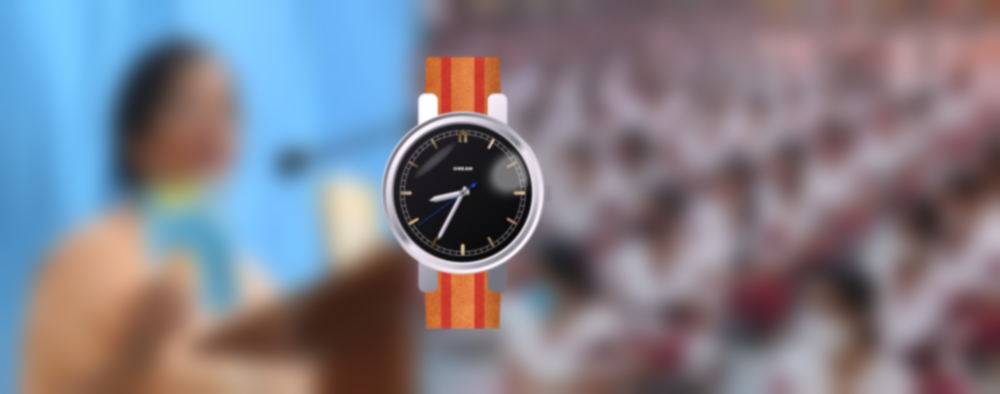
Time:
{"hour": 8, "minute": 34, "second": 39}
